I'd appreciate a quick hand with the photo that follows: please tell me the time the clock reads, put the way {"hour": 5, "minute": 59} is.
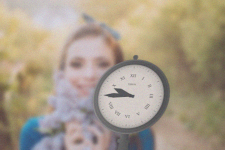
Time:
{"hour": 9, "minute": 45}
